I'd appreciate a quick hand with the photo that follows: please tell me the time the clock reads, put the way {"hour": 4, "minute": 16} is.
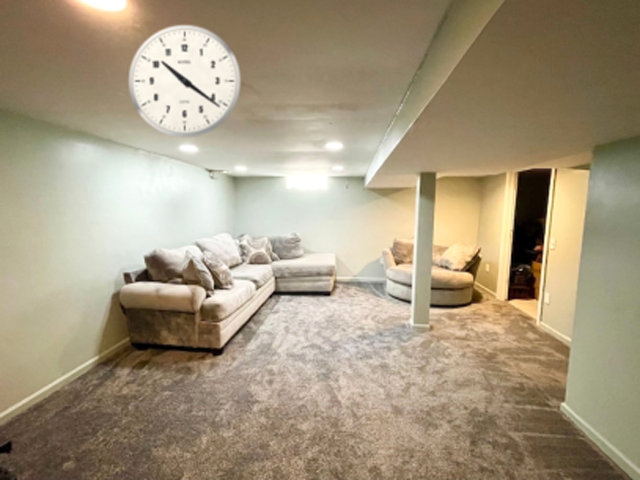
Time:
{"hour": 10, "minute": 21}
